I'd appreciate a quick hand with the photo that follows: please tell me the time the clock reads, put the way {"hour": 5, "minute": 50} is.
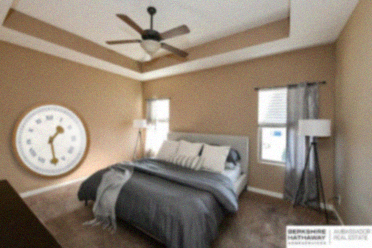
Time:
{"hour": 1, "minute": 29}
